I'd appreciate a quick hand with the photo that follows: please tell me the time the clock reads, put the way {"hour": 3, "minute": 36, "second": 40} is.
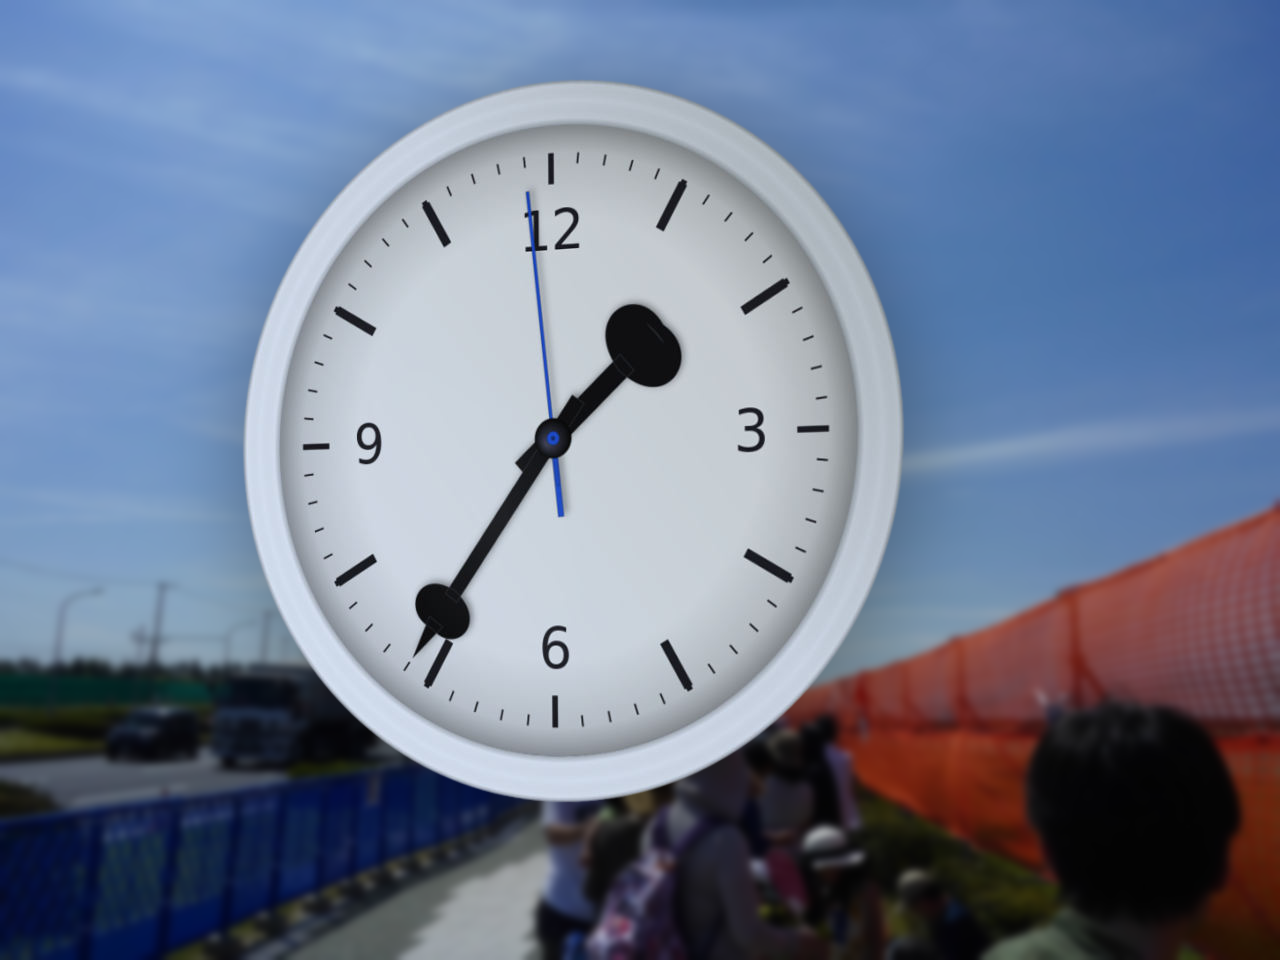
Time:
{"hour": 1, "minute": 35, "second": 59}
